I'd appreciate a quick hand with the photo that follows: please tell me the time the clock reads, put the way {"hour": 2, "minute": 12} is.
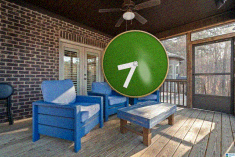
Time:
{"hour": 8, "minute": 34}
